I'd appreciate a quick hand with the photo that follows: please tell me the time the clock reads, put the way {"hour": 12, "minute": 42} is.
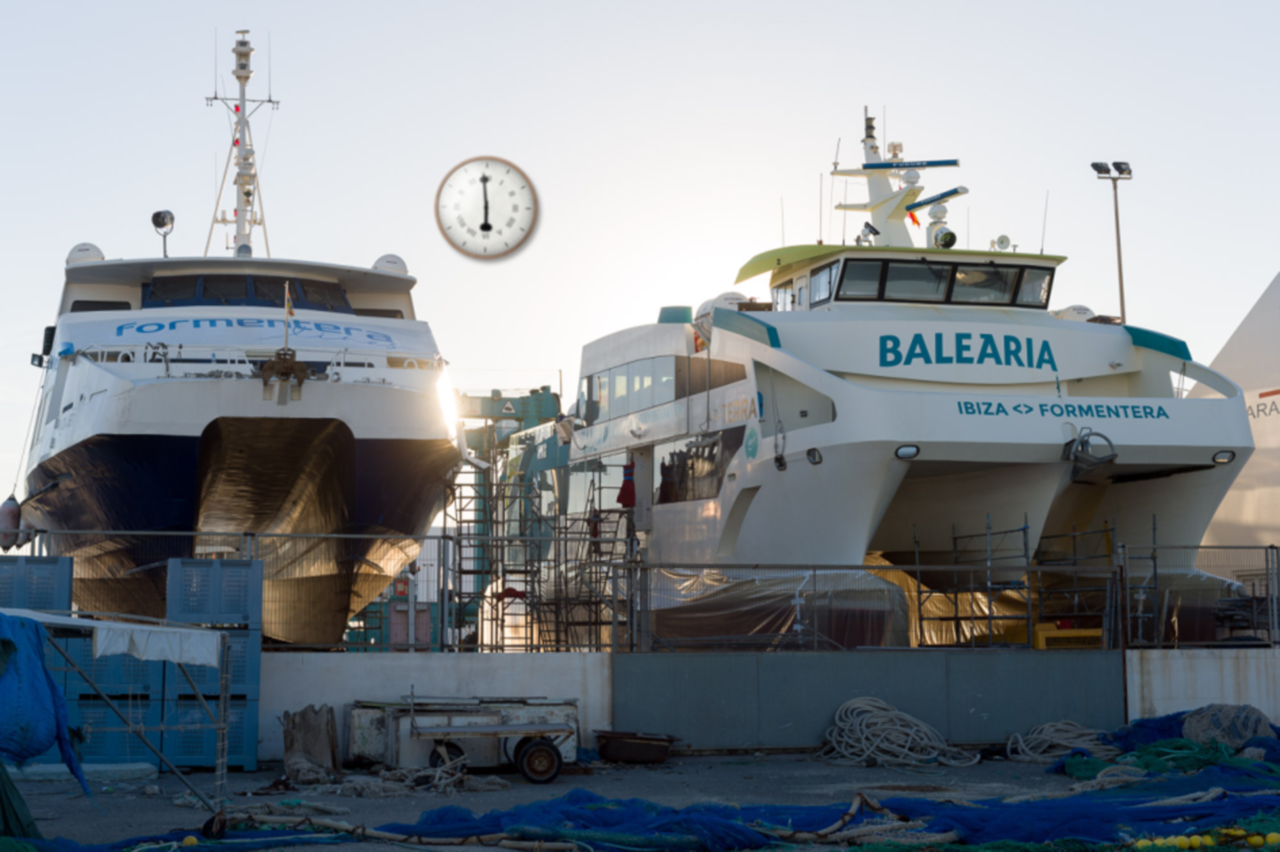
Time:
{"hour": 5, "minute": 59}
